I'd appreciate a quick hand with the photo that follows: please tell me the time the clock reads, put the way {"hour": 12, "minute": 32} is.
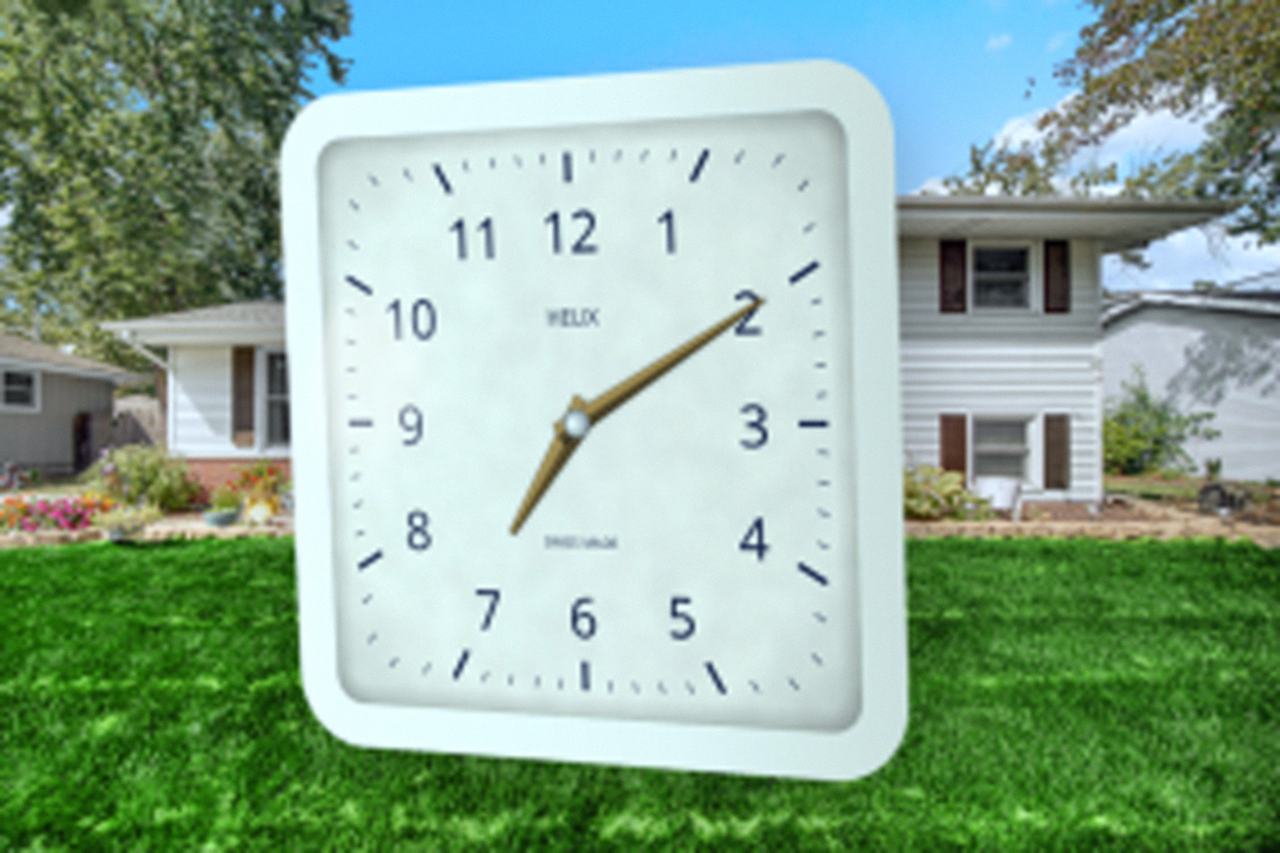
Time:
{"hour": 7, "minute": 10}
